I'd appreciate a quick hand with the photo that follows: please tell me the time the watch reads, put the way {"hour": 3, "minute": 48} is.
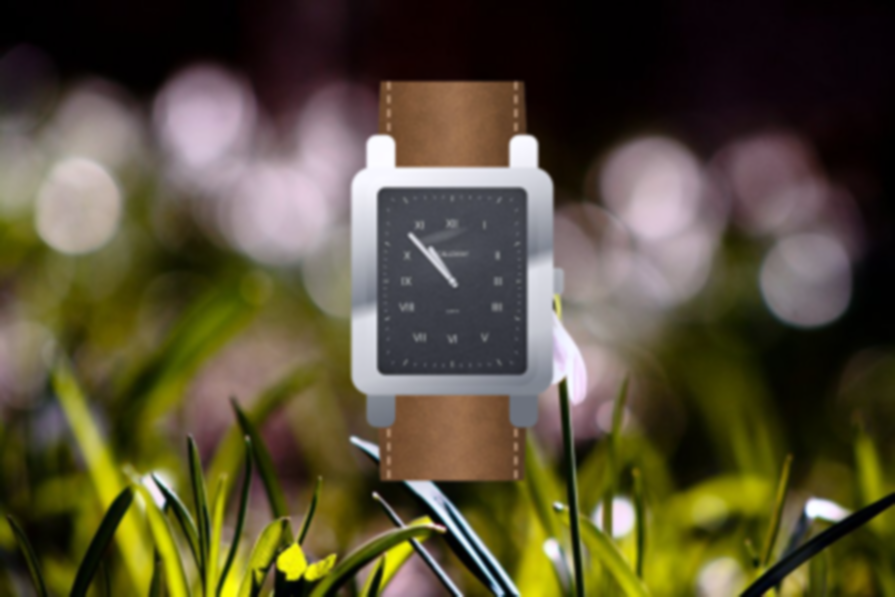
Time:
{"hour": 10, "minute": 53}
